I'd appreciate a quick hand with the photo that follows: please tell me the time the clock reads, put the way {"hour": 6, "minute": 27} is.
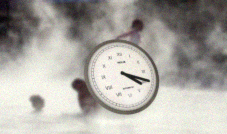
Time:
{"hour": 4, "minute": 19}
